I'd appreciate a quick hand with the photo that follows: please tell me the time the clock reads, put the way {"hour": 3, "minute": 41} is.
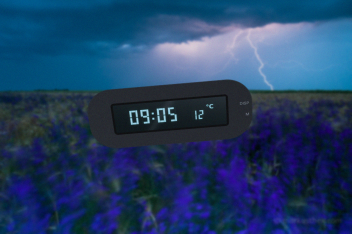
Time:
{"hour": 9, "minute": 5}
